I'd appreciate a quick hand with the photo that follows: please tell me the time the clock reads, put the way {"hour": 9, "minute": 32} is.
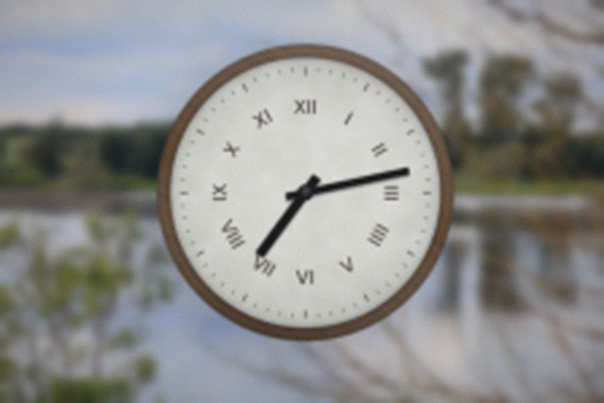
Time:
{"hour": 7, "minute": 13}
